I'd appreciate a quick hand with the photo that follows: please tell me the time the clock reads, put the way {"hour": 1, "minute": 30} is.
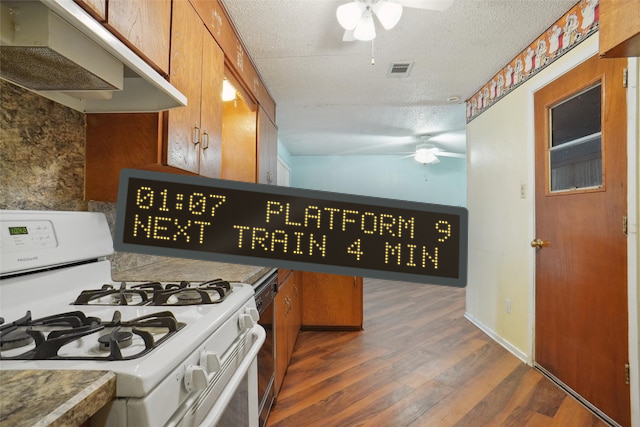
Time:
{"hour": 1, "minute": 7}
